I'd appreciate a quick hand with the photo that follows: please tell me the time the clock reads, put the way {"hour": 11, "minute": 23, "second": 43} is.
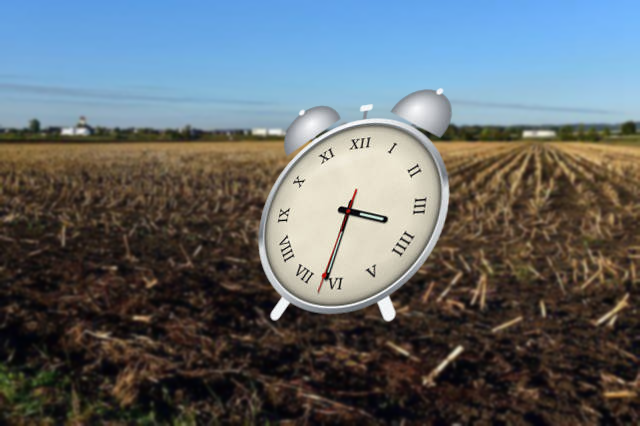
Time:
{"hour": 3, "minute": 31, "second": 32}
